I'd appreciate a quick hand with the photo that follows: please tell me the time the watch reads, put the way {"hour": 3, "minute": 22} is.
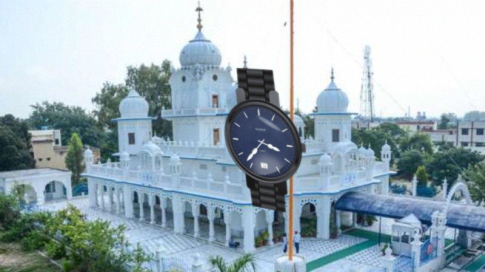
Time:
{"hour": 3, "minute": 37}
